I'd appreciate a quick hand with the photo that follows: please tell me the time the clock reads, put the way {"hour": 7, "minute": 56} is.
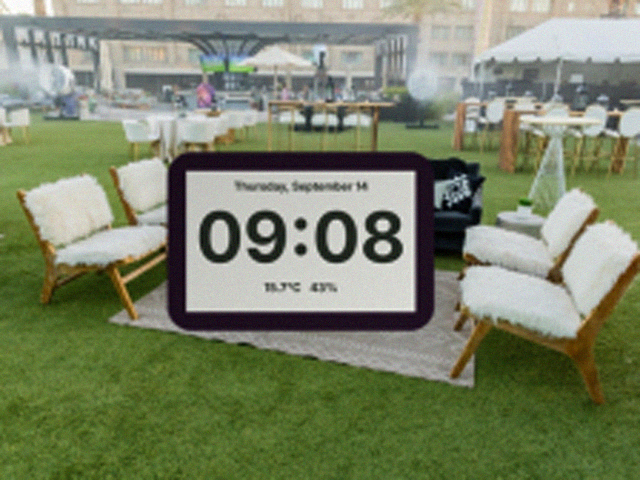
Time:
{"hour": 9, "minute": 8}
